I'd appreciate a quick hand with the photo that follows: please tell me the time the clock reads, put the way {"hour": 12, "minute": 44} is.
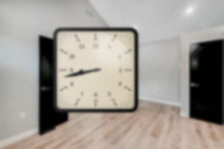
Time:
{"hour": 8, "minute": 43}
